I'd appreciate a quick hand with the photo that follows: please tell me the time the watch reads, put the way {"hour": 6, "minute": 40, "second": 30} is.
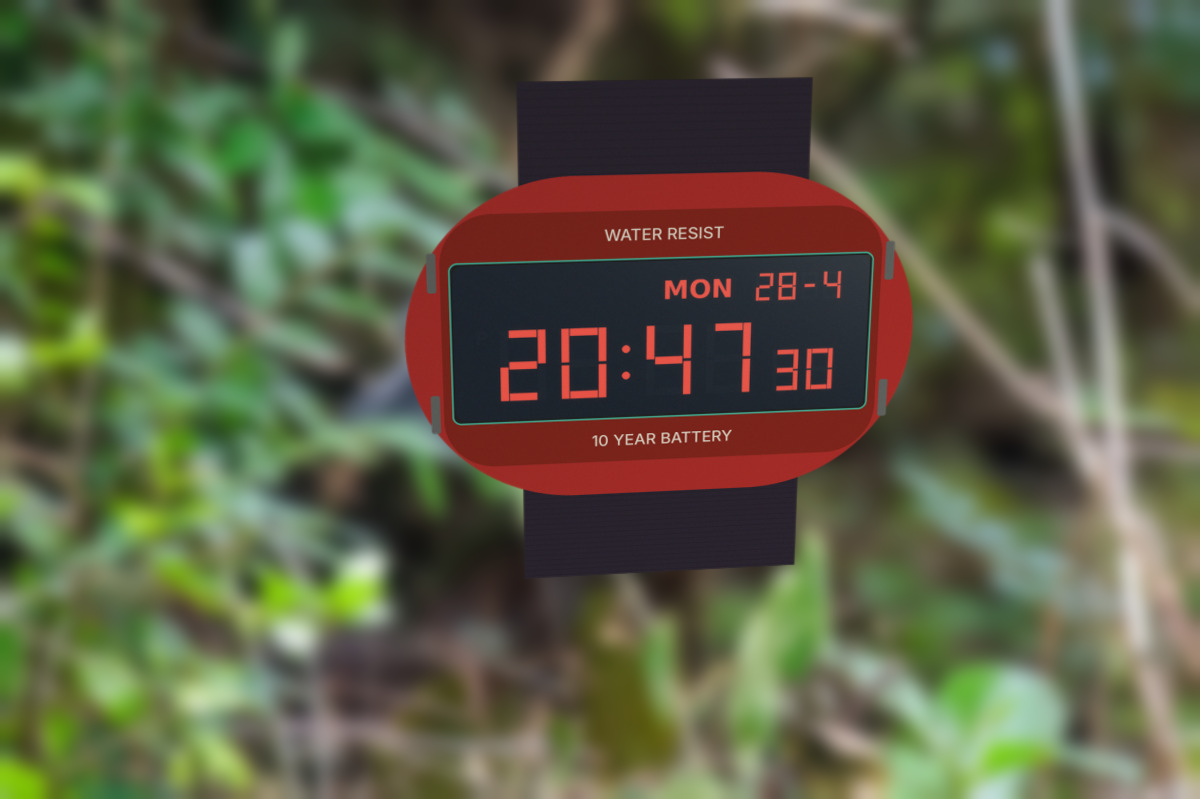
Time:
{"hour": 20, "minute": 47, "second": 30}
